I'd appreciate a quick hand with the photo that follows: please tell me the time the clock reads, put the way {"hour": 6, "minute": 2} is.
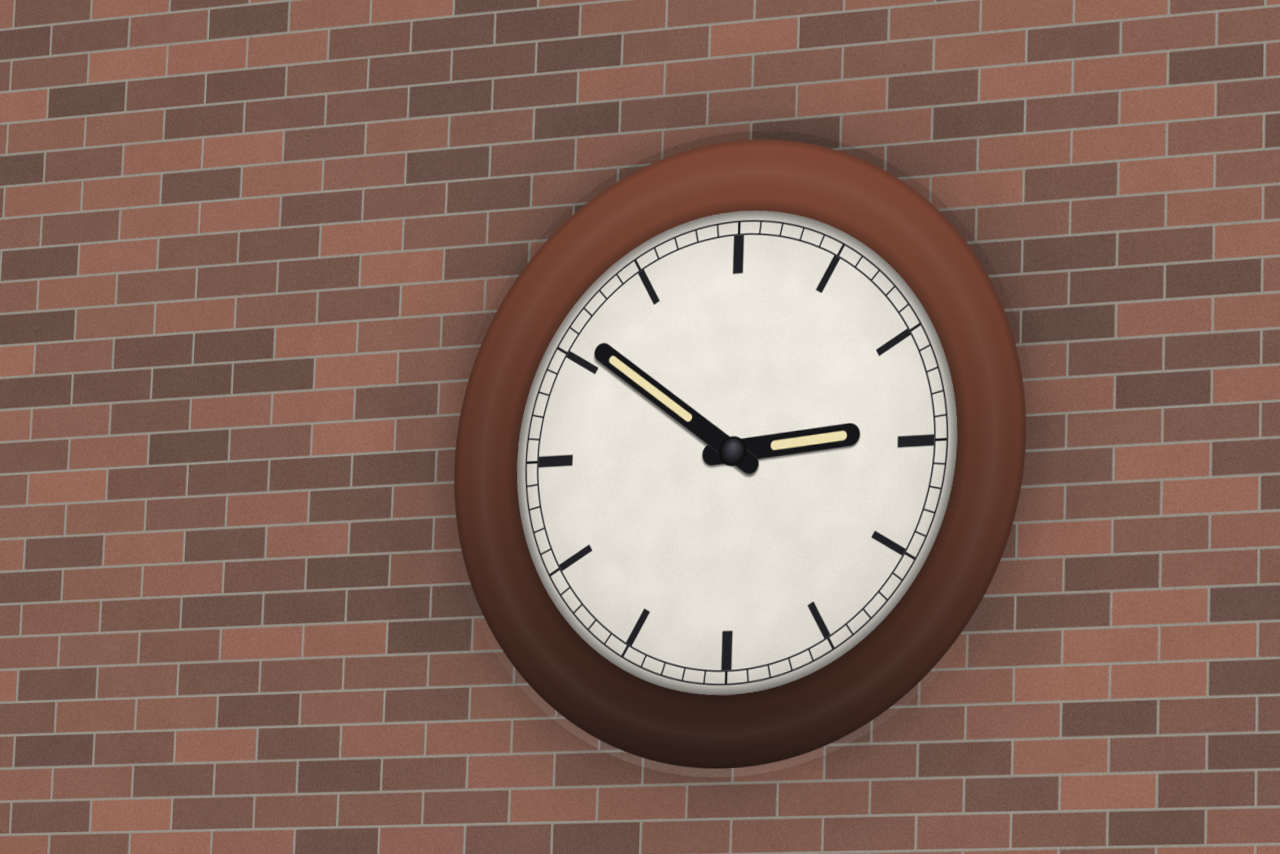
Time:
{"hour": 2, "minute": 51}
